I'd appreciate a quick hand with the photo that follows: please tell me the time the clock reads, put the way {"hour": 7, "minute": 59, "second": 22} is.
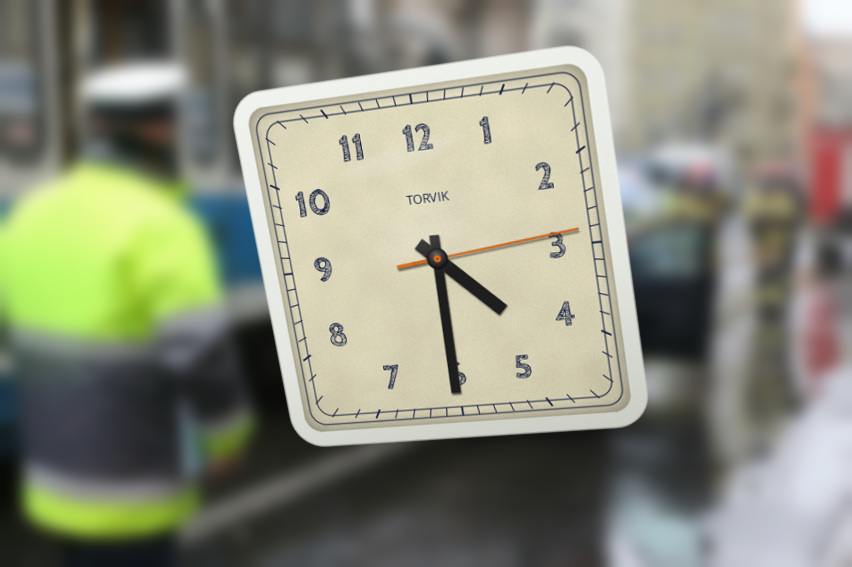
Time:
{"hour": 4, "minute": 30, "second": 14}
